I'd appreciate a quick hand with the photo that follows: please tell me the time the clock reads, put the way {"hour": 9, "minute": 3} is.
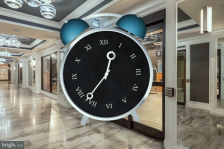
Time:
{"hour": 12, "minute": 37}
